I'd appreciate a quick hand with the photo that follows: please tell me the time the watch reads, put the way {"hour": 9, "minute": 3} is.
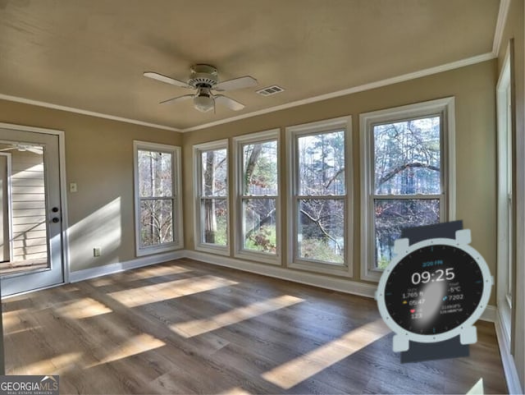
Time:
{"hour": 9, "minute": 25}
